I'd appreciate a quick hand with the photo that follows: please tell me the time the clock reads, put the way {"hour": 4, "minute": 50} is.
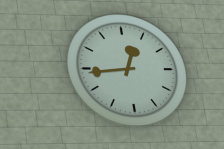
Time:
{"hour": 12, "minute": 44}
